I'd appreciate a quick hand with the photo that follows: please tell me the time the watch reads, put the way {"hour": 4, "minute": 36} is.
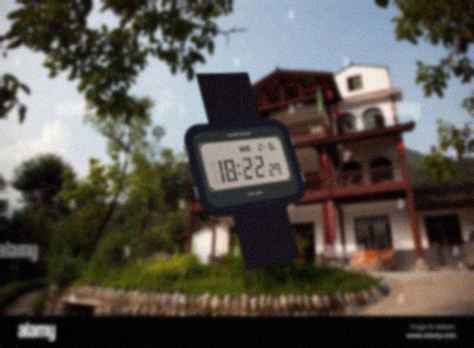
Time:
{"hour": 18, "minute": 22}
